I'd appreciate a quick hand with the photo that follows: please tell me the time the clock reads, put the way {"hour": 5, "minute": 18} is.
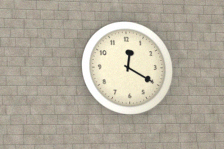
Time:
{"hour": 12, "minute": 20}
